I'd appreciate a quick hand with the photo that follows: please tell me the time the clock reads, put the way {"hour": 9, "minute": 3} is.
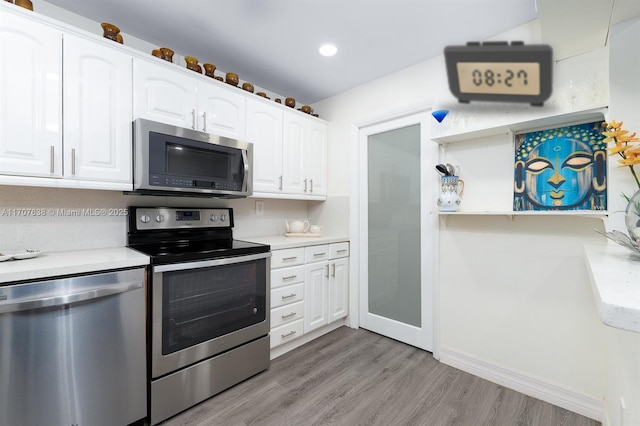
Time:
{"hour": 8, "minute": 27}
